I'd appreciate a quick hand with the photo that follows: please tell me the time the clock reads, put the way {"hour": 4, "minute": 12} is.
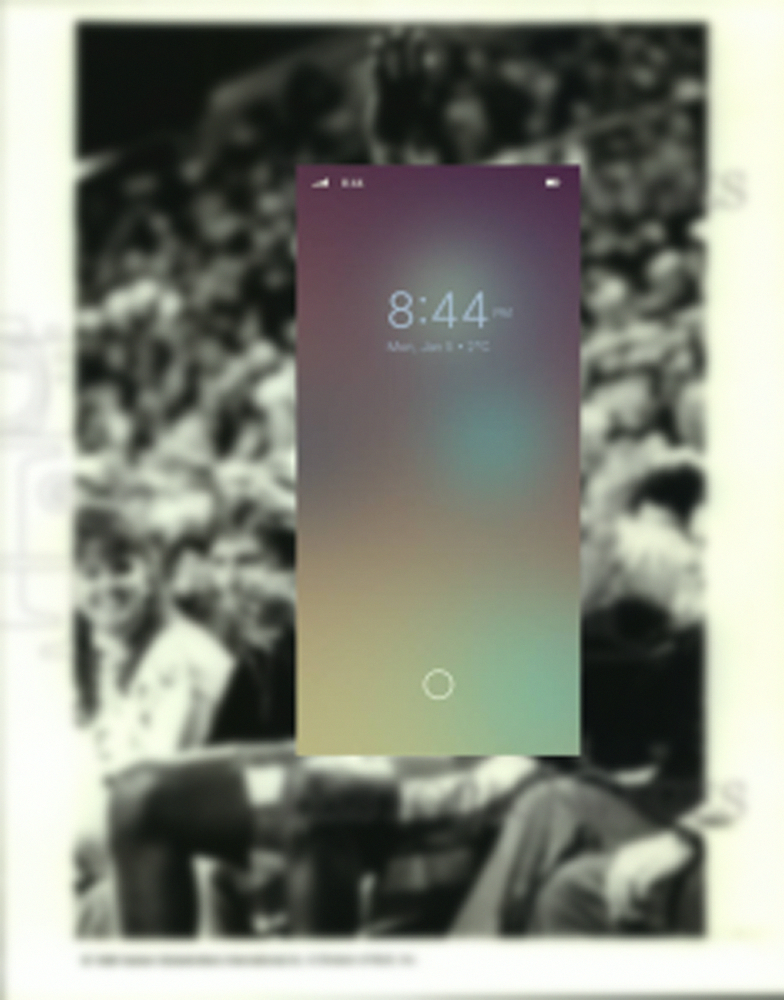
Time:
{"hour": 8, "minute": 44}
